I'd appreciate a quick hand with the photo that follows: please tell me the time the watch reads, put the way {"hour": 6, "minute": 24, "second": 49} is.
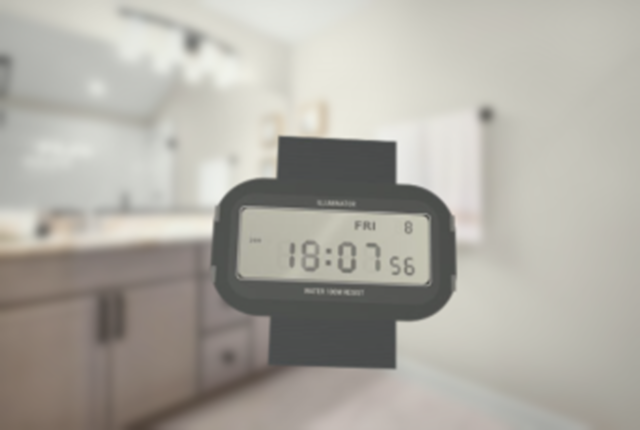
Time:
{"hour": 18, "minute": 7, "second": 56}
